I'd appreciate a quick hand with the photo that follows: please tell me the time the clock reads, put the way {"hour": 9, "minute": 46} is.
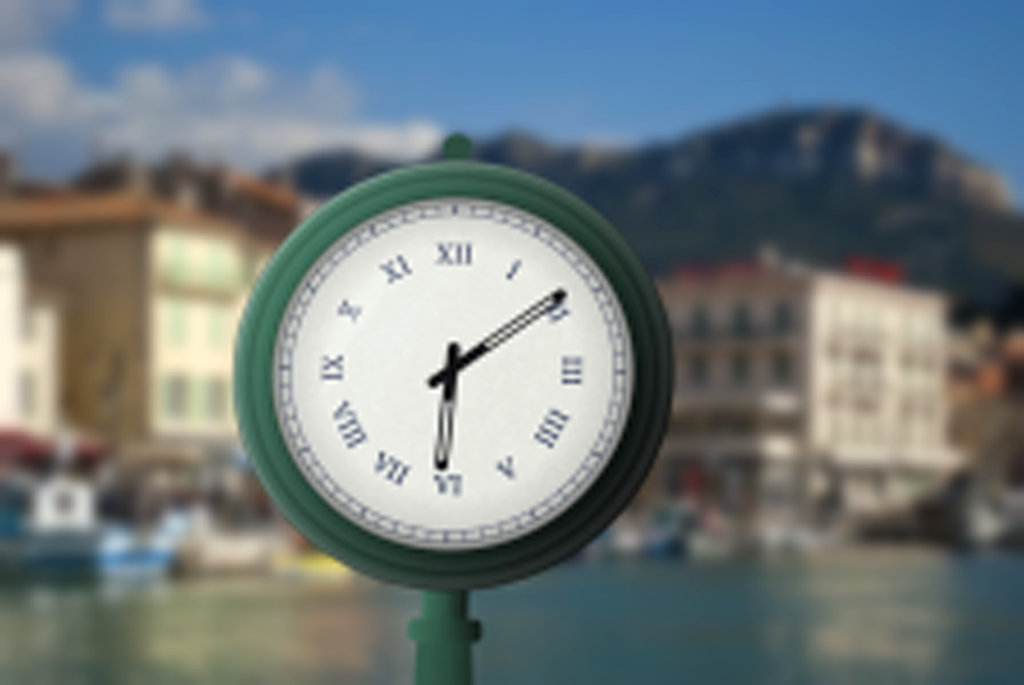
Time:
{"hour": 6, "minute": 9}
